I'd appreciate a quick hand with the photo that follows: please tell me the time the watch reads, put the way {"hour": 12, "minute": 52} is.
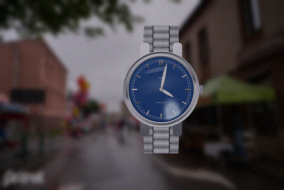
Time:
{"hour": 4, "minute": 2}
